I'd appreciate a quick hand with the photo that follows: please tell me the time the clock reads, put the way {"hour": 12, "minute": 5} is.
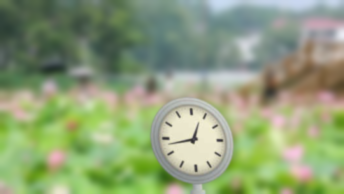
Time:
{"hour": 12, "minute": 43}
